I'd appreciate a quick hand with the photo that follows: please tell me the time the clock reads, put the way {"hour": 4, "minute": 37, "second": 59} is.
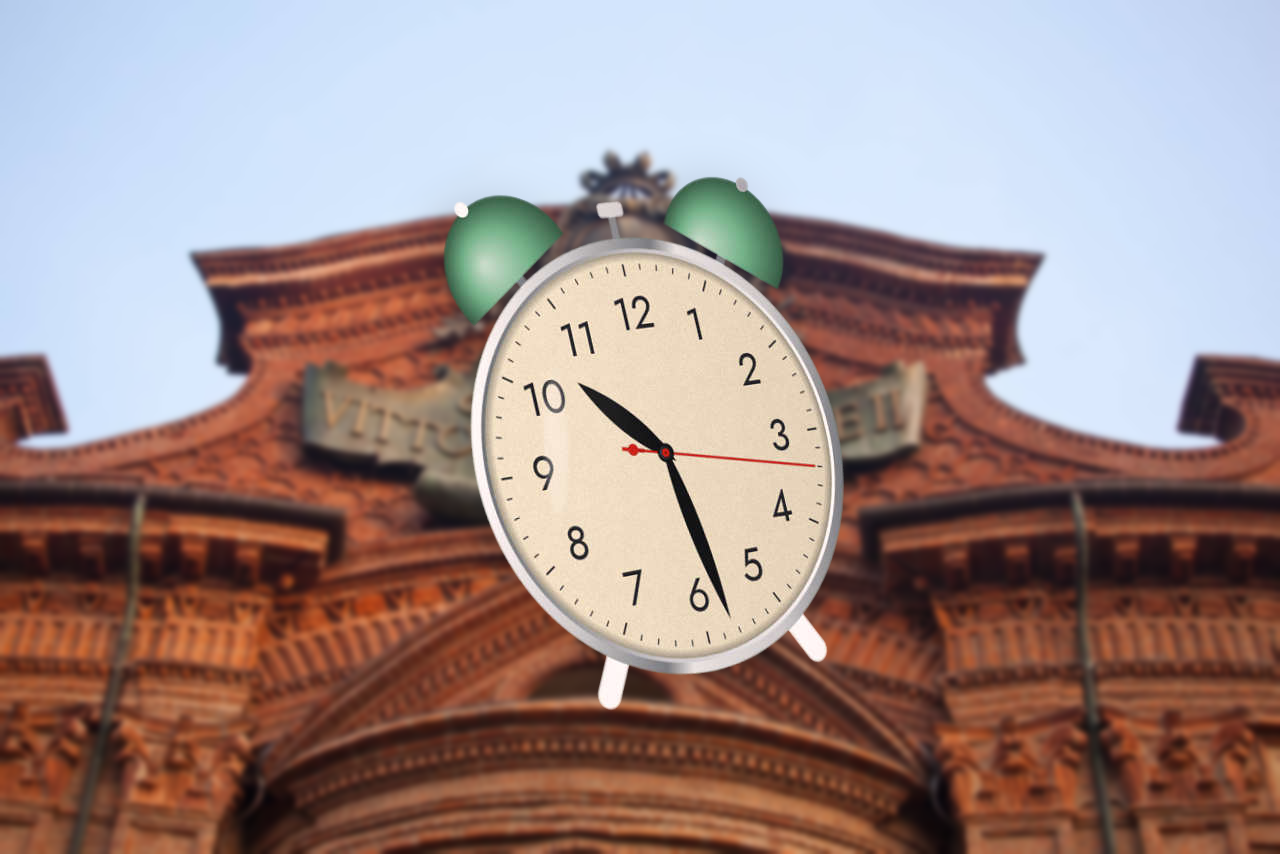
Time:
{"hour": 10, "minute": 28, "second": 17}
